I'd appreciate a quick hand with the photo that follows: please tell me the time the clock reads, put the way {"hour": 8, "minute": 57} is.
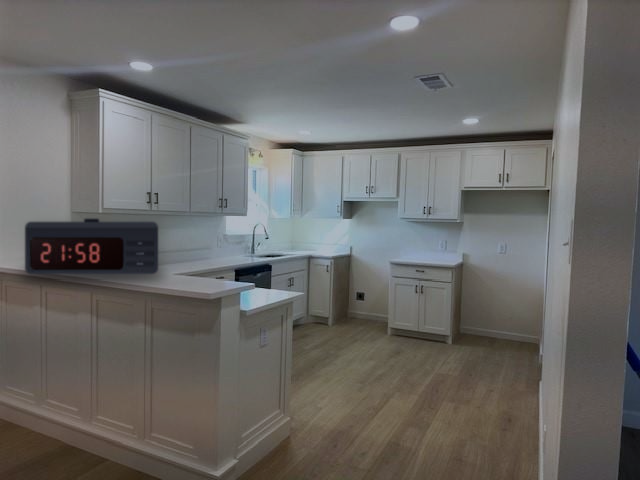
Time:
{"hour": 21, "minute": 58}
